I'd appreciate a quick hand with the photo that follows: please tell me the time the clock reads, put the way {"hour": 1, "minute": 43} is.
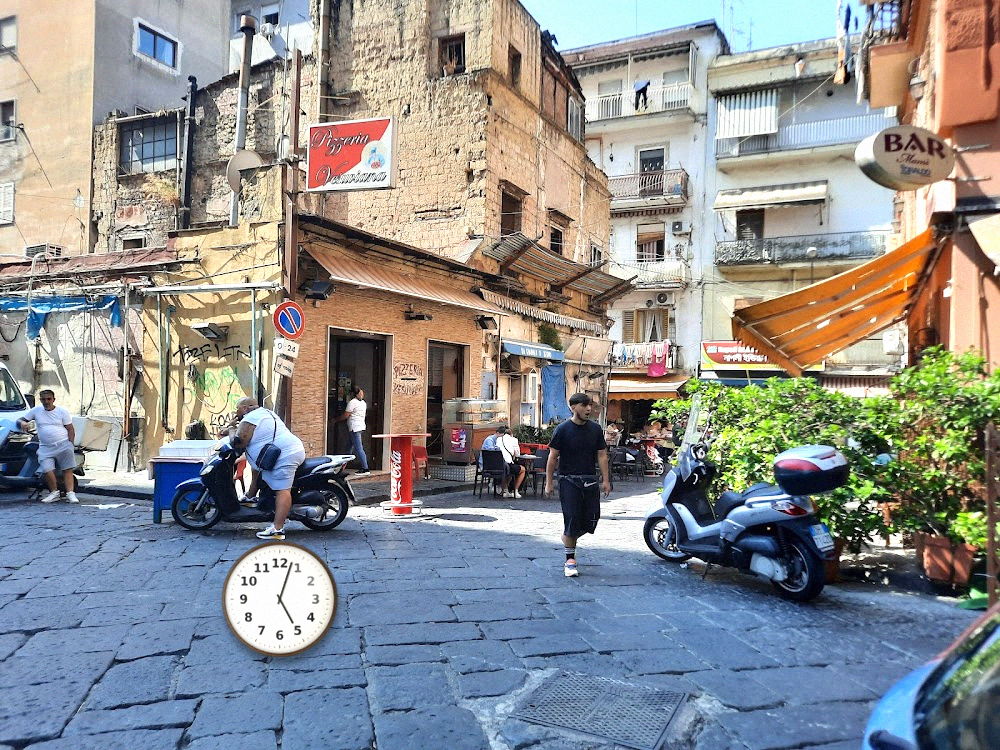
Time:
{"hour": 5, "minute": 3}
